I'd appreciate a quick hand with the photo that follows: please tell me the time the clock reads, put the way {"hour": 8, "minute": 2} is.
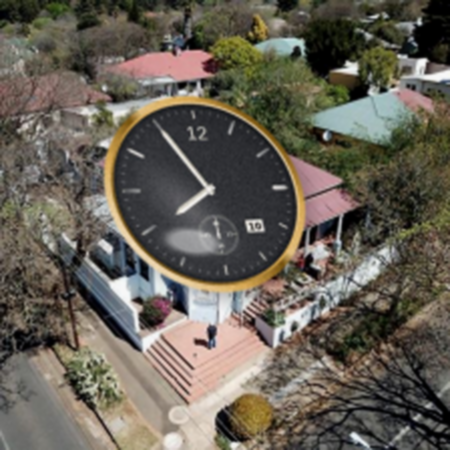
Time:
{"hour": 7, "minute": 55}
